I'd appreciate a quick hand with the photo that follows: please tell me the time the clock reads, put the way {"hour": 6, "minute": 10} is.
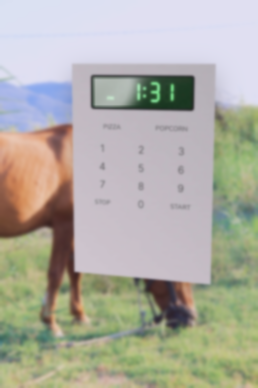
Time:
{"hour": 1, "minute": 31}
